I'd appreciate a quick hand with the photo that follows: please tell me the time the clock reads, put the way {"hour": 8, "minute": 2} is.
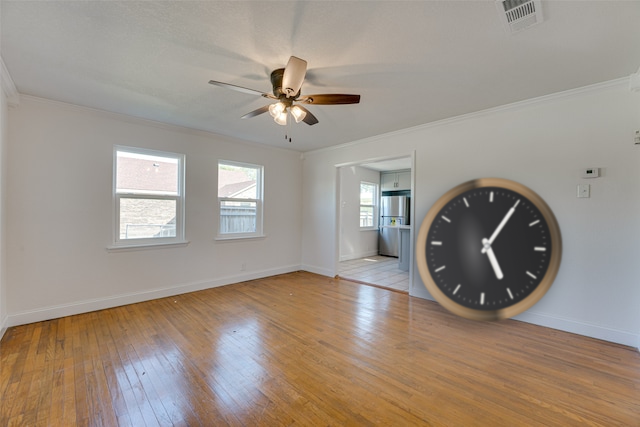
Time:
{"hour": 5, "minute": 5}
